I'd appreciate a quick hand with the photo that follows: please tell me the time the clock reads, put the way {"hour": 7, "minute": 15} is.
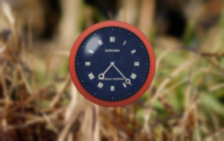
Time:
{"hour": 7, "minute": 23}
